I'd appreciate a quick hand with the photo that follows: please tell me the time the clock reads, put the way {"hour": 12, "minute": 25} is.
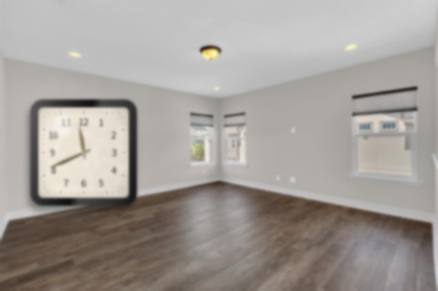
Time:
{"hour": 11, "minute": 41}
